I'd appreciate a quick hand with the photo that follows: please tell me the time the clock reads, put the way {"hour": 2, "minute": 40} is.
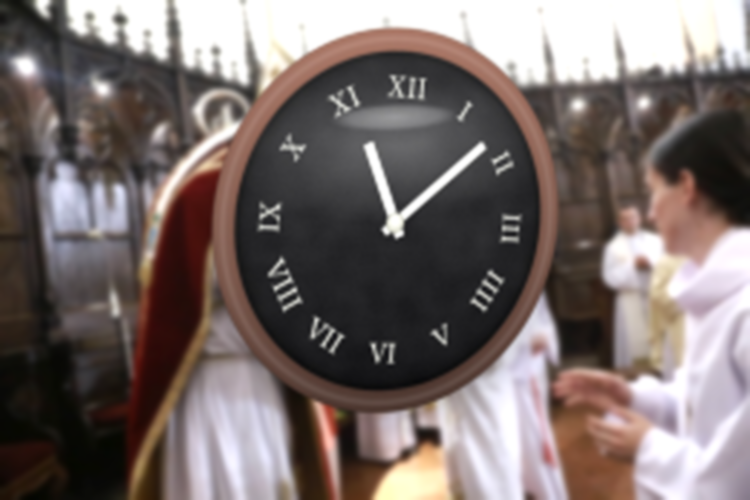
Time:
{"hour": 11, "minute": 8}
